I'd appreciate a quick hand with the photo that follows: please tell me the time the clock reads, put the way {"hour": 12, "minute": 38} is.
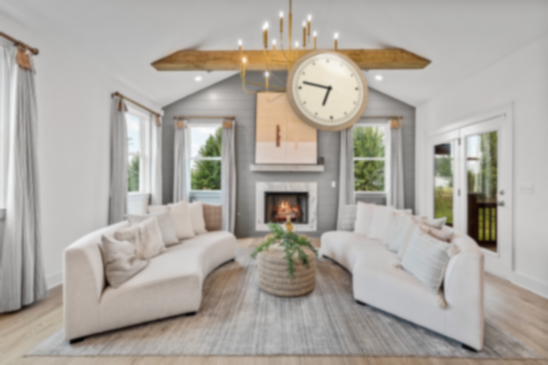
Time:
{"hour": 6, "minute": 47}
